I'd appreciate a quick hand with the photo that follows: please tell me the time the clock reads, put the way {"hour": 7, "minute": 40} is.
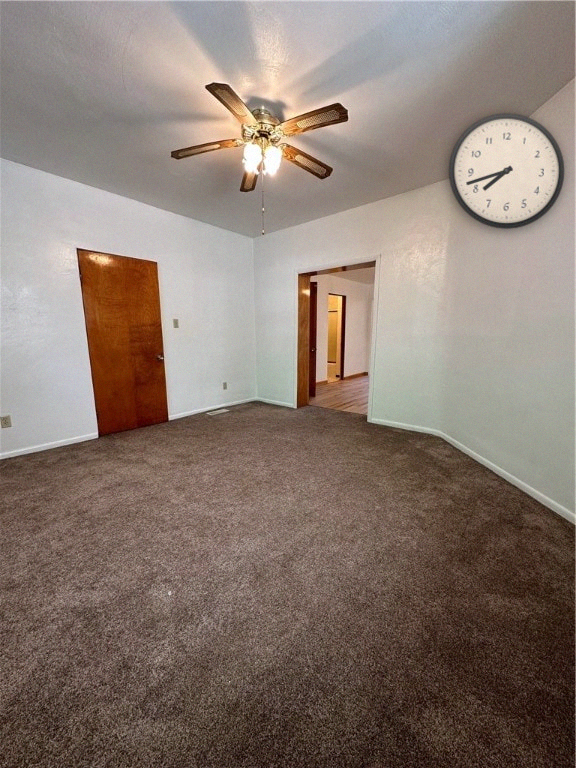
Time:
{"hour": 7, "minute": 42}
